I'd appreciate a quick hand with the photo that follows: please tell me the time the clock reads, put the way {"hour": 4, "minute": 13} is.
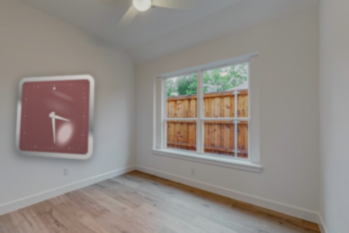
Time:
{"hour": 3, "minute": 29}
